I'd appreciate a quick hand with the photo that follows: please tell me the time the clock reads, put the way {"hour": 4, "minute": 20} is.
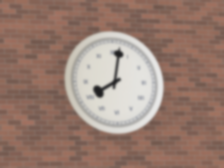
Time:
{"hour": 8, "minute": 2}
